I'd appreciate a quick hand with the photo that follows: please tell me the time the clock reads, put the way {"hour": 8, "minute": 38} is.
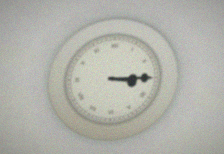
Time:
{"hour": 3, "minute": 15}
